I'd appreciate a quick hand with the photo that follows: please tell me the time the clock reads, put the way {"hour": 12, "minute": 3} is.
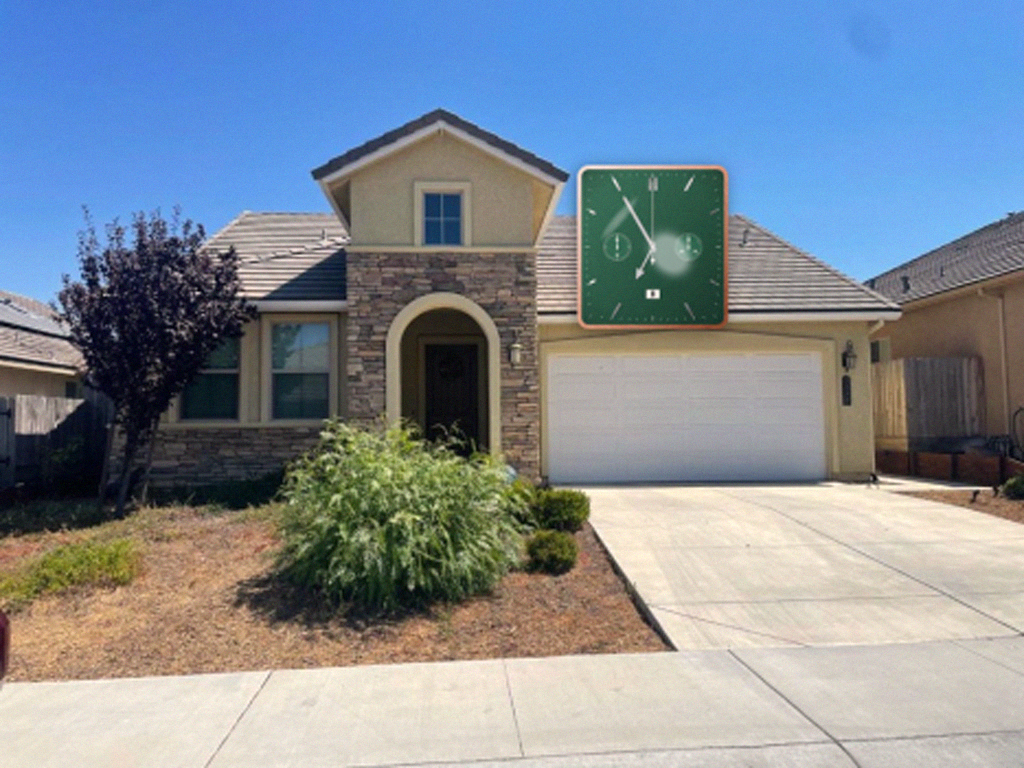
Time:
{"hour": 6, "minute": 55}
